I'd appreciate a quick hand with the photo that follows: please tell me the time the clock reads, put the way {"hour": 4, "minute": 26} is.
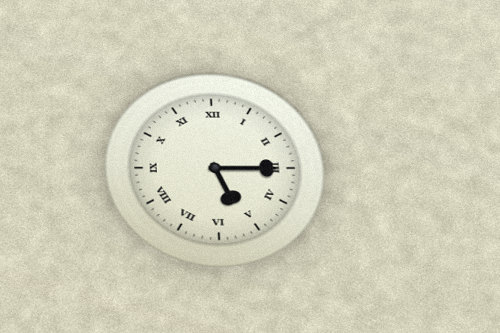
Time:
{"hour": 5, "minute": 15}
